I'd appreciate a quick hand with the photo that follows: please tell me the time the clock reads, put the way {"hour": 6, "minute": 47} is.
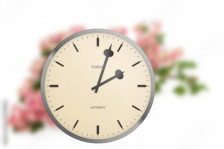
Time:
{"hour": 2, "minute": 3}
